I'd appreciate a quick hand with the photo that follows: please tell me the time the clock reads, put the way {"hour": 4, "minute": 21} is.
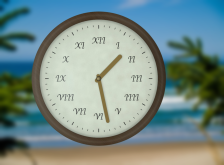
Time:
{"hour": 1, "minute": 28}
